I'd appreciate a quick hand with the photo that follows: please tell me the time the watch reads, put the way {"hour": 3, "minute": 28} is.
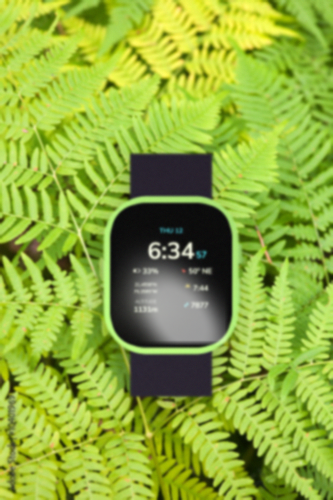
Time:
{"hour": 6, "minute": 34}
